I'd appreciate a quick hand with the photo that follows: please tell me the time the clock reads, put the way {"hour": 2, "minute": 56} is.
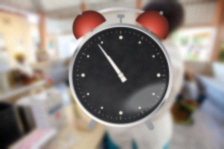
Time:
{"hour": 10, "minute": 54}
